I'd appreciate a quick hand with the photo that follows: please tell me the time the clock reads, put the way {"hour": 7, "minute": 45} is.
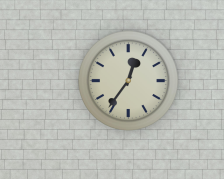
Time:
{"hour": 12, "minute": 36}
